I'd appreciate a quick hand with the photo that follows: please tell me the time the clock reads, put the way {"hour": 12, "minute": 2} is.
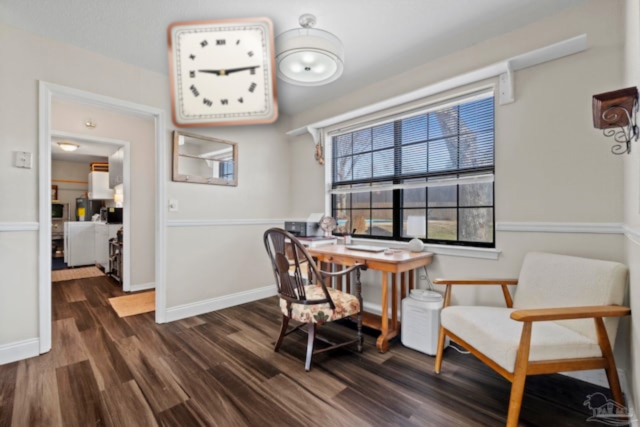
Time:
{"hour": 9, "minute": 14}
